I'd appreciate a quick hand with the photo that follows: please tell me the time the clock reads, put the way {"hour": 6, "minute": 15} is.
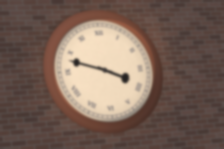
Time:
{"hour": 3, "minute": 48}
